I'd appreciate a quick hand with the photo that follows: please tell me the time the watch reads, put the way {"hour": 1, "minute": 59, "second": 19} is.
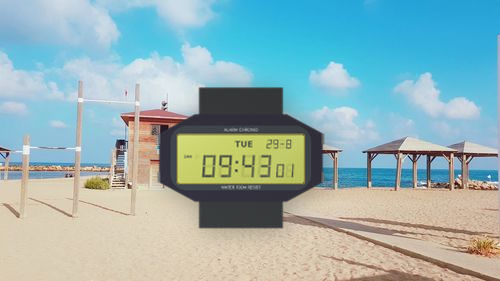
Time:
{"hour": 9, "minute": 43, "second": 1}
